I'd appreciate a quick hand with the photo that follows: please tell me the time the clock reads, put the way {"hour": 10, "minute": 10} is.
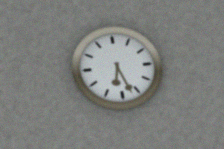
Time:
{"hour": 6, "minute": 27}
